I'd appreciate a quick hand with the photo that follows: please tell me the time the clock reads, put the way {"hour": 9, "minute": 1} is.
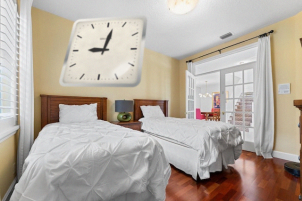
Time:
{"hour": 9, "minute": 2}
